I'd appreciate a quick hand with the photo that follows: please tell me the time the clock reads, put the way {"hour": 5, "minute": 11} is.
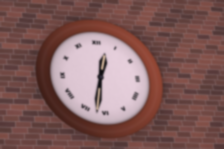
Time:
{"hour": 12, "minute": 32}
